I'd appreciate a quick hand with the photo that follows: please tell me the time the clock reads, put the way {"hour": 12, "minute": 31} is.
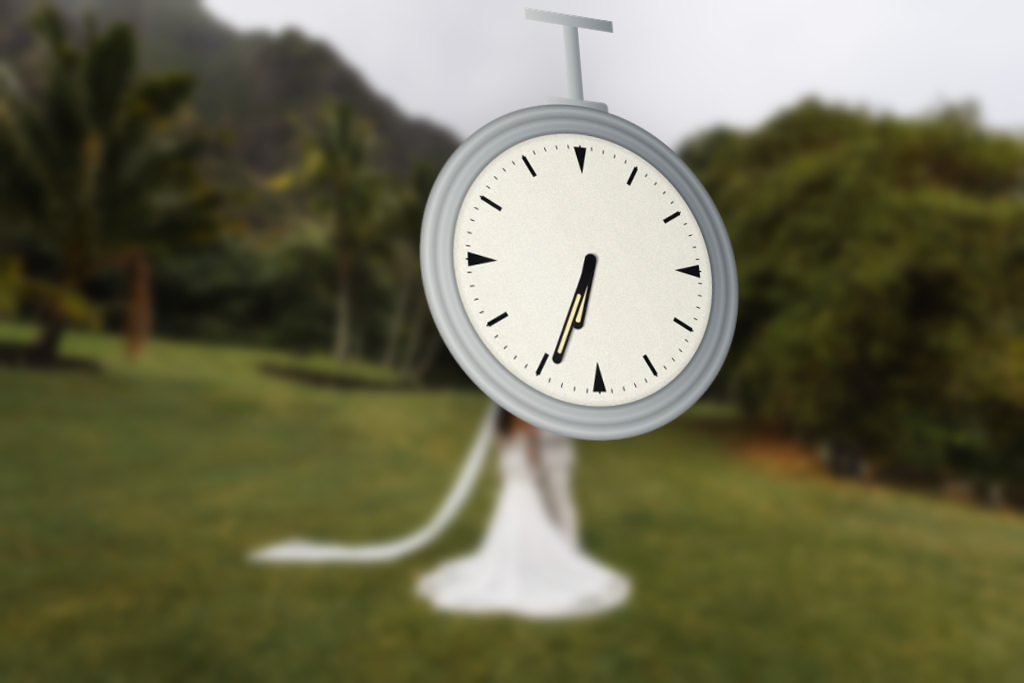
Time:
{"hour": 6, "minute": 34}
